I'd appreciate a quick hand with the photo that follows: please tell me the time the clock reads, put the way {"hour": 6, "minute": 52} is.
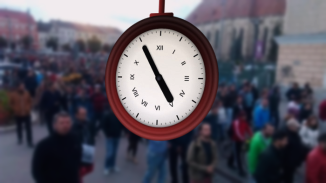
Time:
{"hour": 4, "minute": 55}
